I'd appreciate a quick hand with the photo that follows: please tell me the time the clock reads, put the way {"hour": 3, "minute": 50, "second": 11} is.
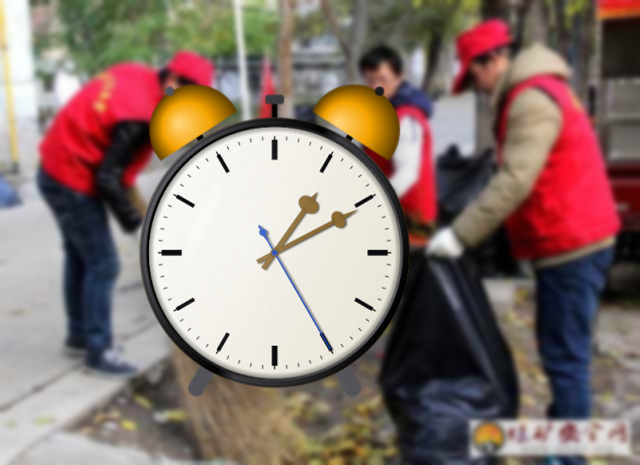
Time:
{"hour": 1, "minute": 10, "second": 25}
